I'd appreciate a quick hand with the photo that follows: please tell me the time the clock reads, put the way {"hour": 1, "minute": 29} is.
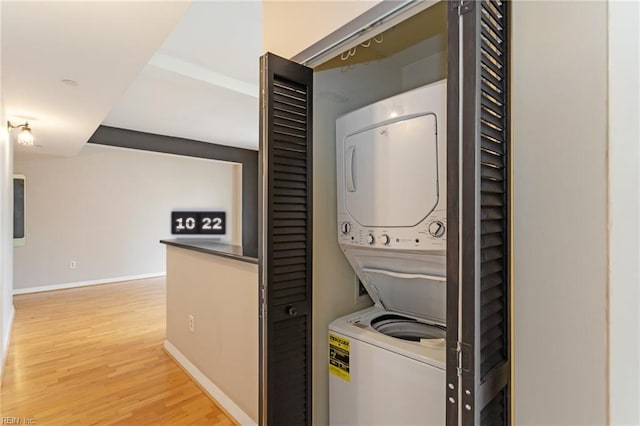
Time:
{"hour": 10, "minute": 22}
